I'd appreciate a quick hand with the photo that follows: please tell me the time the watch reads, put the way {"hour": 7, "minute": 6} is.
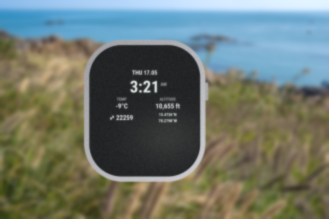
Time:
{"hour": 3, "minute": 21}
